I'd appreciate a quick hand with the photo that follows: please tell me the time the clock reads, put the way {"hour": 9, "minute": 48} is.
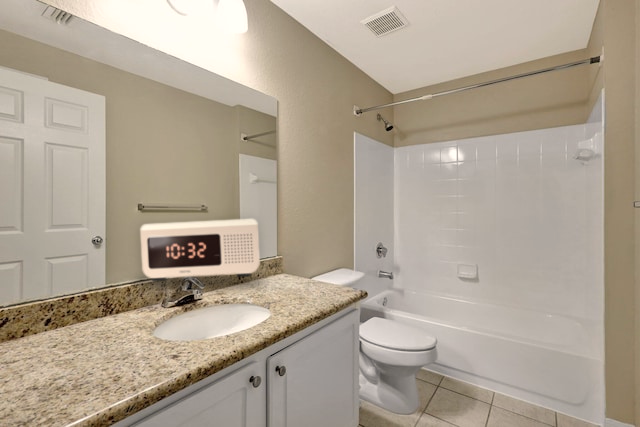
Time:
{"hour": 10, "minute": 32}
